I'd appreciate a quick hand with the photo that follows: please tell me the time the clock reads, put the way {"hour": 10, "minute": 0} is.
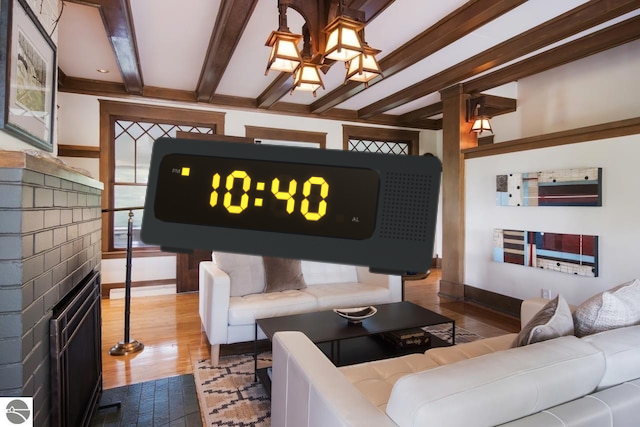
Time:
{"hour": 10, "minute": 40}
